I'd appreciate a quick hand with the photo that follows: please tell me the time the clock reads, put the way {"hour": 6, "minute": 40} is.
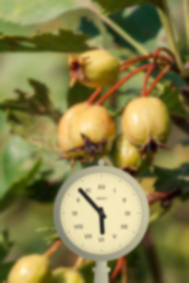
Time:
{"hour": 5, "minute": 53}
